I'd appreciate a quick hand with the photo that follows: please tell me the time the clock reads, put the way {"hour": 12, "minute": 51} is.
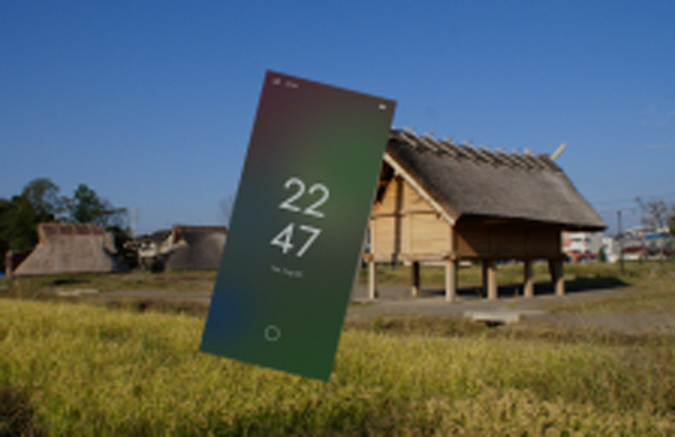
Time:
{"hour": 22, "minute": 47}
